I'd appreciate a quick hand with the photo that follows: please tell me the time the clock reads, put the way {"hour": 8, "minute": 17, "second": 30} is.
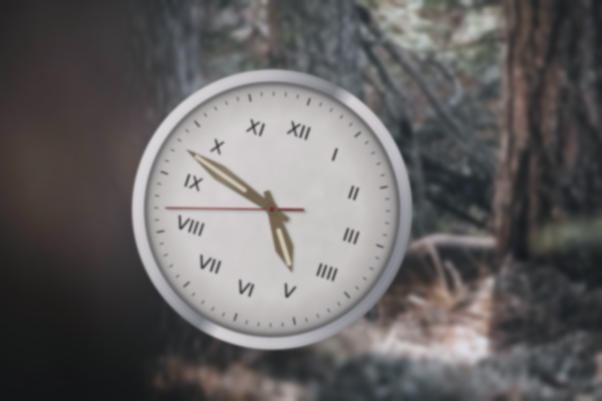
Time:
{"hour": 4, "minute": 47, "second": 42}
